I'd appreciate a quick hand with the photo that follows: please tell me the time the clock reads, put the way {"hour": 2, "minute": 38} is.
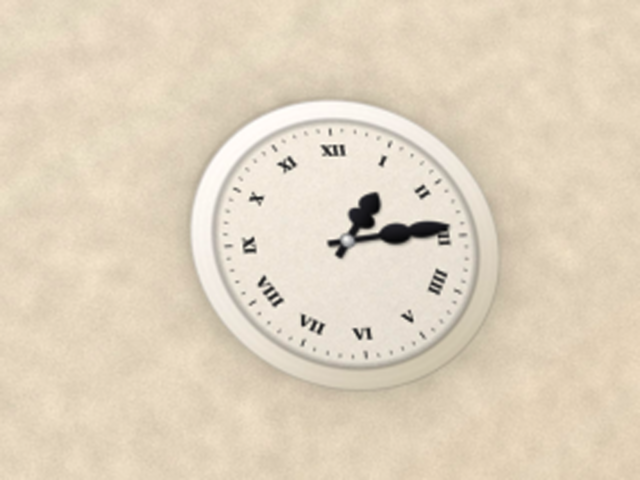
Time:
{"hour": 1, "minute": 14}
